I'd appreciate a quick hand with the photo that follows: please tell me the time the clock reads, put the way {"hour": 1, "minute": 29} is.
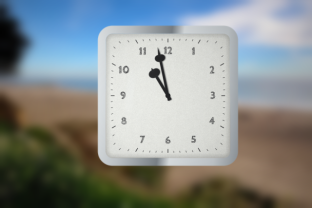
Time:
{"hour": 10, "minute": 58}
